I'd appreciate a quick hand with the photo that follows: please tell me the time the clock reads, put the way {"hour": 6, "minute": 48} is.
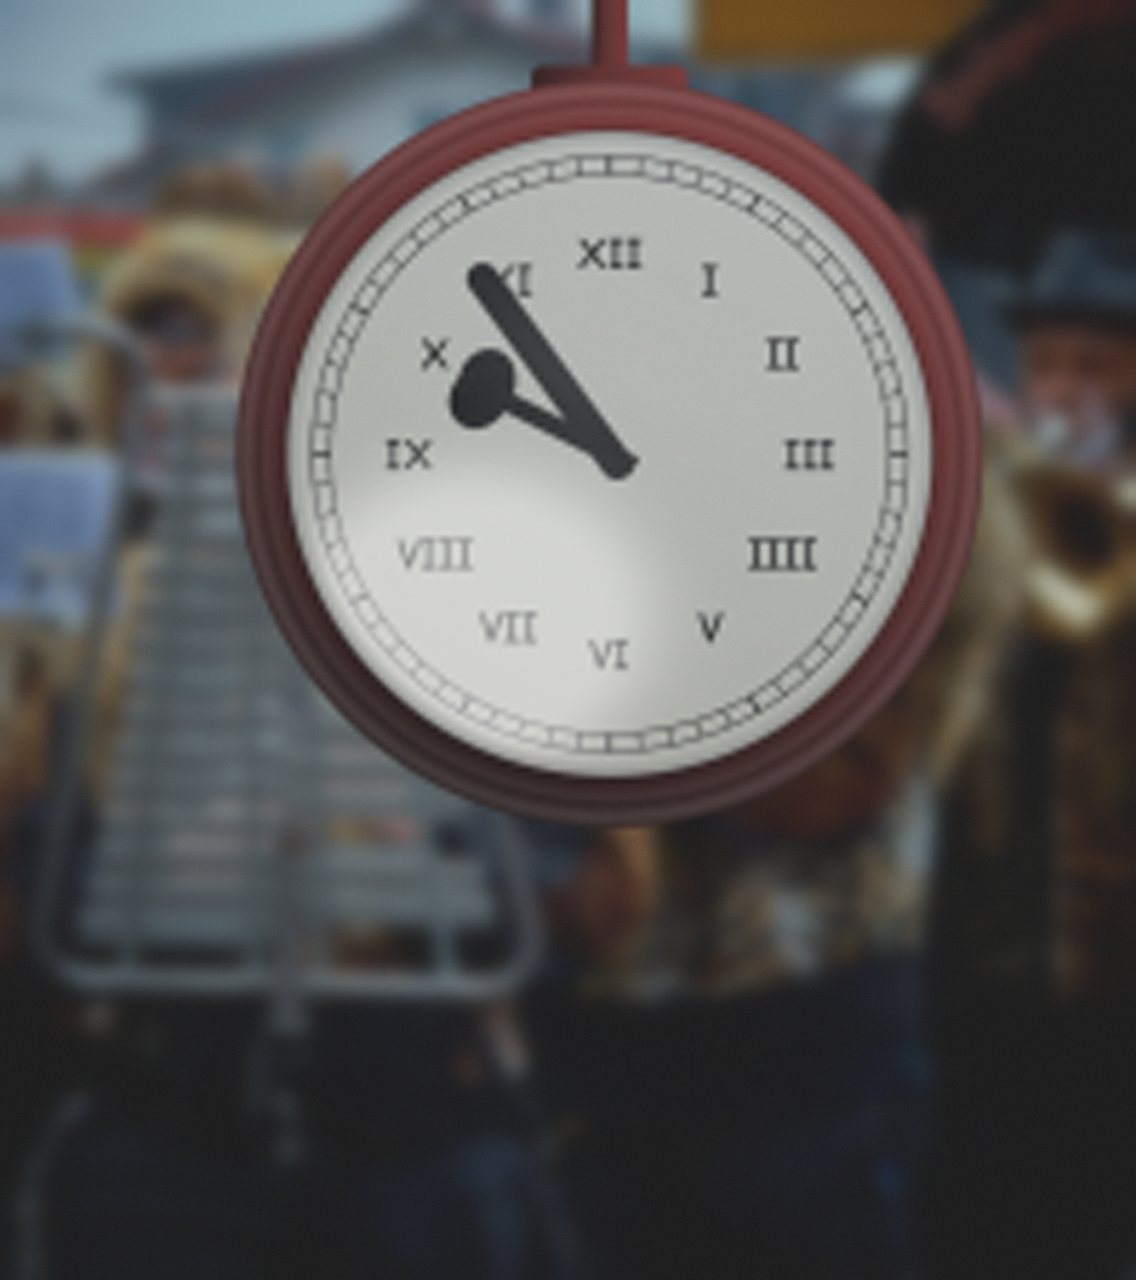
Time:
{"hour": 9, "minute": 54}
